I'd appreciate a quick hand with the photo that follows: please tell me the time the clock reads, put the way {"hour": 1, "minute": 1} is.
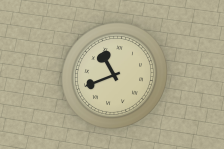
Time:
{"hour": 10, "minute": 40}
